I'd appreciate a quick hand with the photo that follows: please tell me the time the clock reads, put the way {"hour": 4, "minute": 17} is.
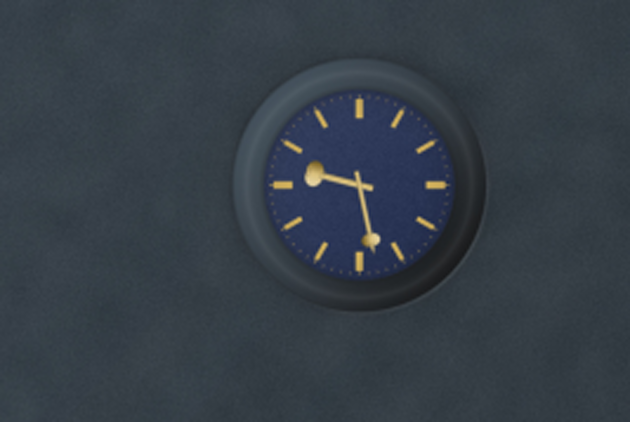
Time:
{"hour": 9, "minute": 28}
